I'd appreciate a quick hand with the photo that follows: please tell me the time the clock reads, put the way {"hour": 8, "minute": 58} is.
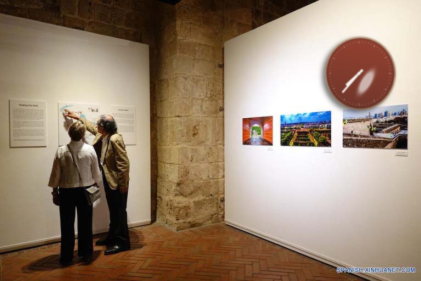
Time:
{"hour": 7, "minute": 37}
